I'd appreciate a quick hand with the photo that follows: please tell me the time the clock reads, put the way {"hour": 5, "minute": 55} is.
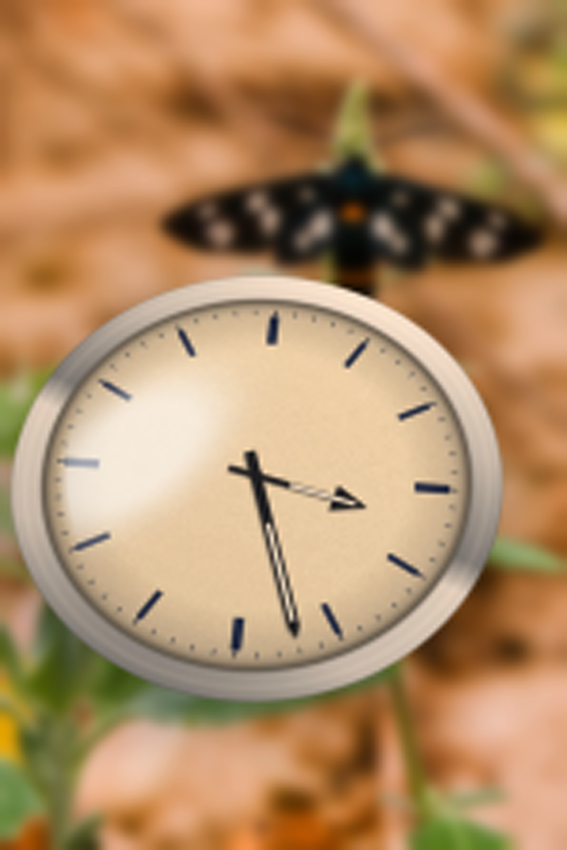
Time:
{"hour": 3, "minute": 27}
